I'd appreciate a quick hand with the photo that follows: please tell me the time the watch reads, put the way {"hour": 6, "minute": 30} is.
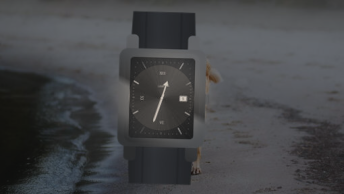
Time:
{"hour": 12, "minute": 33}
